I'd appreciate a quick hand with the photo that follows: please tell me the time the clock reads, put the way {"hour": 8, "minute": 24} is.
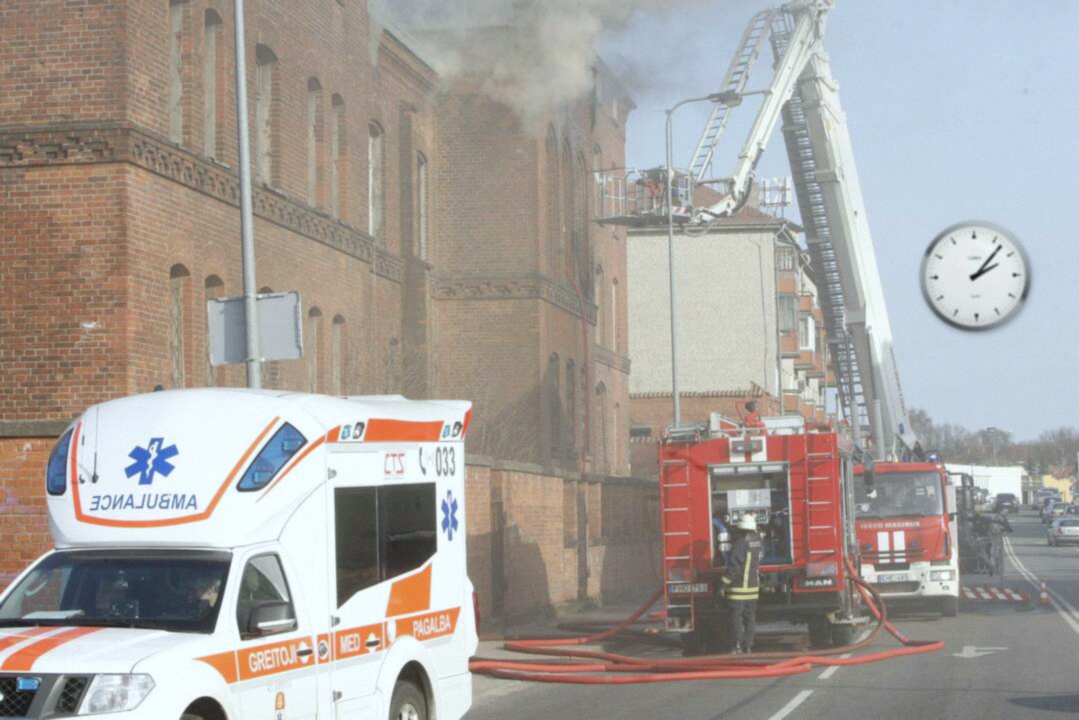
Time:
{"hour": 2, "minute": 7}
